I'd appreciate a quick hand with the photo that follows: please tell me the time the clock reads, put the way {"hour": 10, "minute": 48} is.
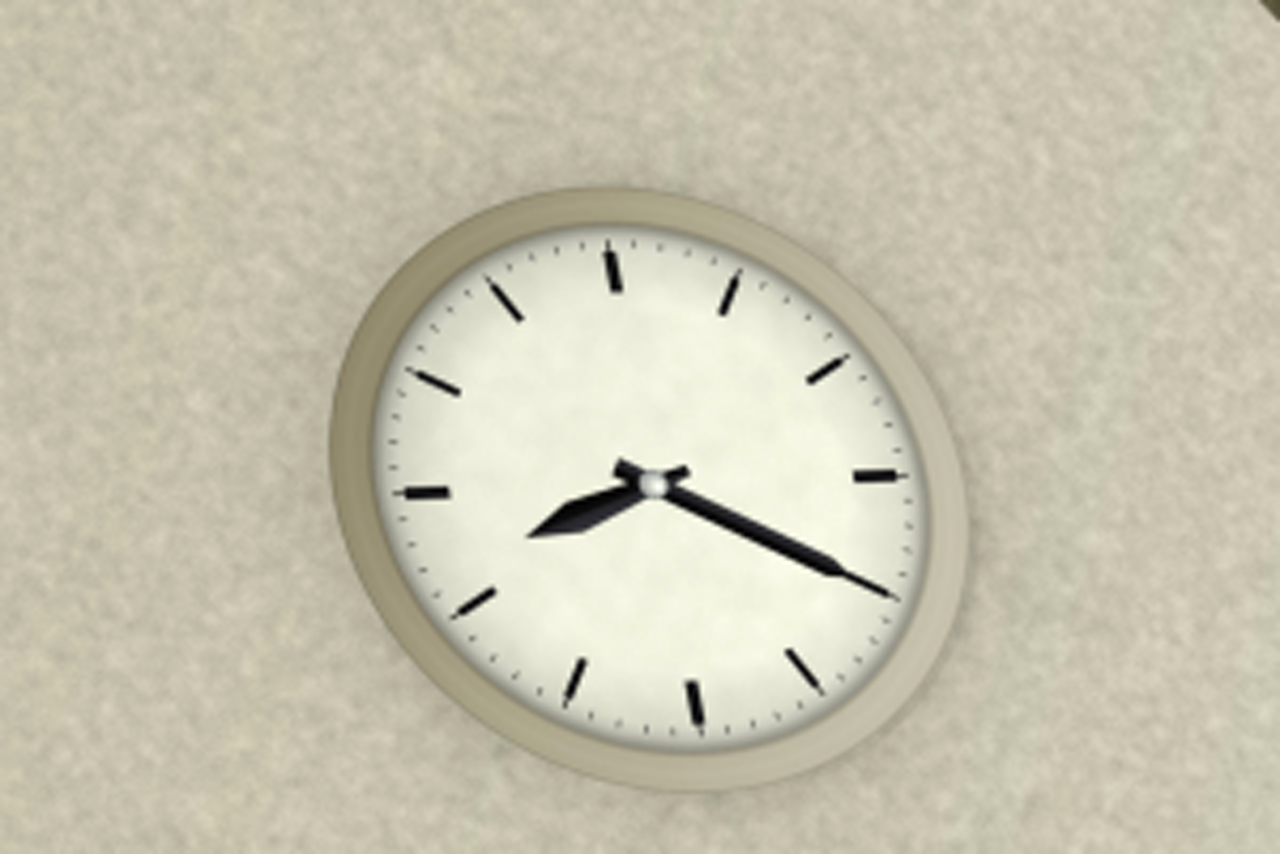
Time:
{"hour": 8, "minute": 20}
